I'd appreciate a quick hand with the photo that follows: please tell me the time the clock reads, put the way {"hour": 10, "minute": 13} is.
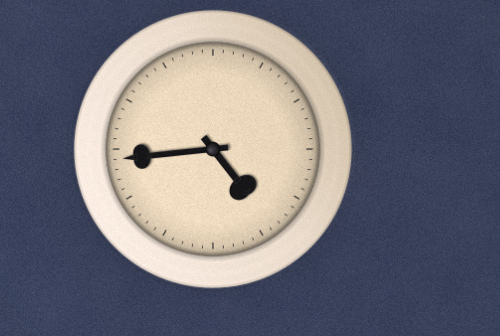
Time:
{"hour": 4, "minute": 44}
